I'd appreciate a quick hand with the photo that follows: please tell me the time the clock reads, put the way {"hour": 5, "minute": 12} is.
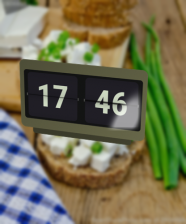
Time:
{"hour": 17, "minute": 46}
